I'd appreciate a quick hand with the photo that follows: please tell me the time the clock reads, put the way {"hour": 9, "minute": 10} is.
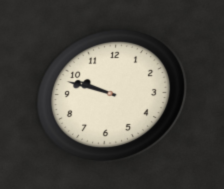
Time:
{"hour": 9, "minute": 48}
